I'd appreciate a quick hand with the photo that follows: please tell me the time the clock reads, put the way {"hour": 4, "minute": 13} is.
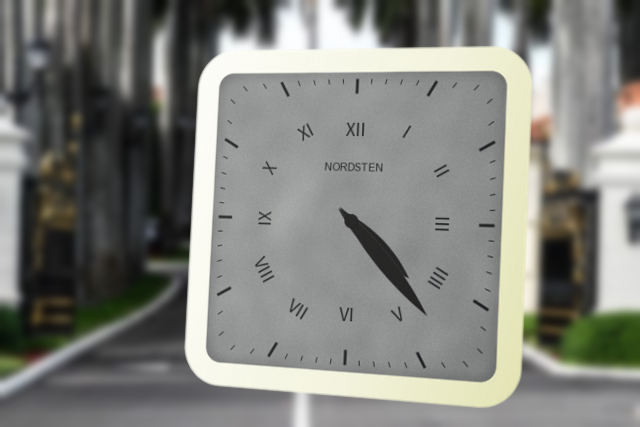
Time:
{"hour": 4, "minute": 23}
